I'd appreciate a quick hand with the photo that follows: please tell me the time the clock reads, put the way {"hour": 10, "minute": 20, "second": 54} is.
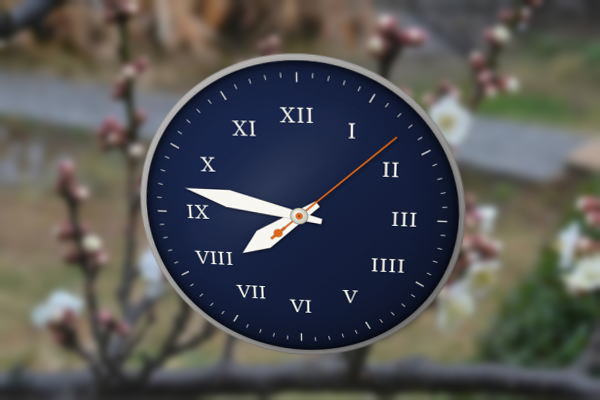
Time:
{"hour": 7, "minute": 47, "second": 8}
